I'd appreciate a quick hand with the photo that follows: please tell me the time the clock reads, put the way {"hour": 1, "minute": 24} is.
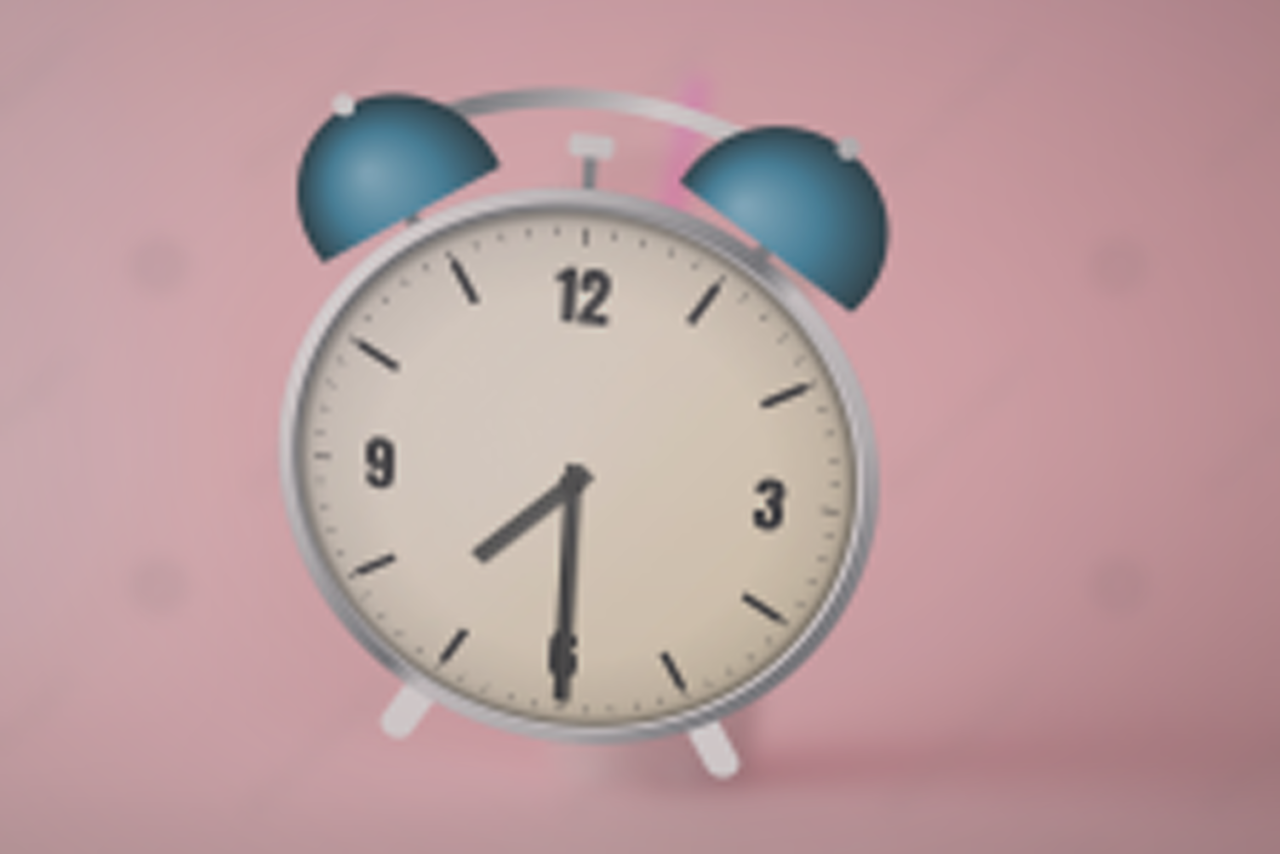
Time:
{"hour": 7, "minute": 30}
